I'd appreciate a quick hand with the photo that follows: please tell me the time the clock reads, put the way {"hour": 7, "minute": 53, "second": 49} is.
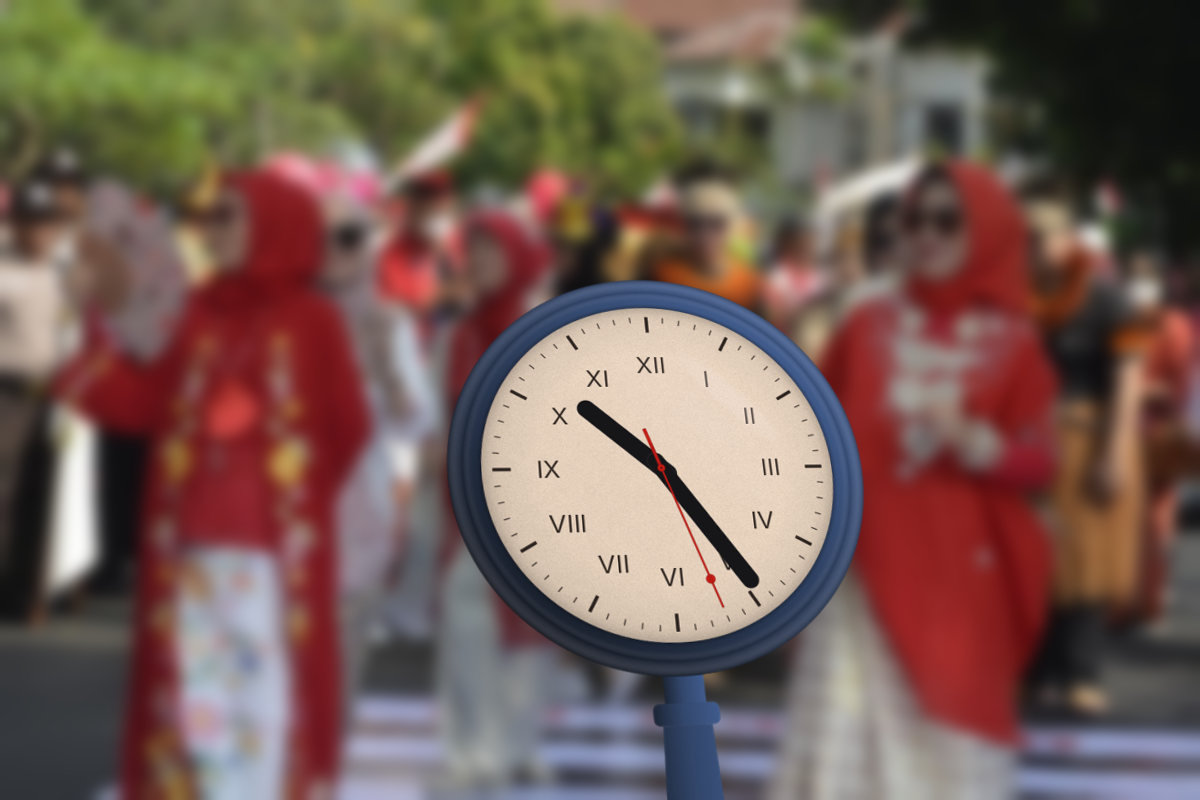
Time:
{"hour": 10, "minute": 24, "second": 27}
